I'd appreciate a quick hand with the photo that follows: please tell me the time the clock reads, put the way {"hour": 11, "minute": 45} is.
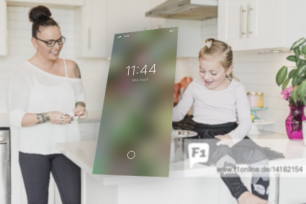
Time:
{"hour": 11, "minute": 44}
